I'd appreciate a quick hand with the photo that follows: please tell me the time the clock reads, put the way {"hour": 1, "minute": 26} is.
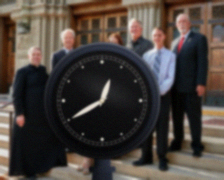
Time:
{"hour": 12, "minute": 40}
